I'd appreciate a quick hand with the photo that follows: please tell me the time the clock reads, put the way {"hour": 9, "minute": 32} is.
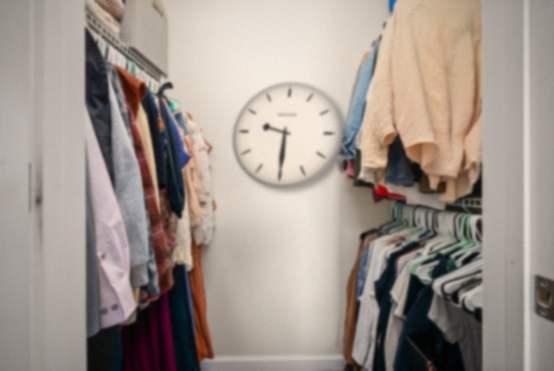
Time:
{"hour": 9, "minute": 30}
